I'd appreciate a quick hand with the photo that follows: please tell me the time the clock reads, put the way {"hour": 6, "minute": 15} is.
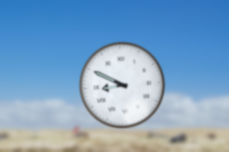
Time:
{"hour": 8, "minute": 50}
